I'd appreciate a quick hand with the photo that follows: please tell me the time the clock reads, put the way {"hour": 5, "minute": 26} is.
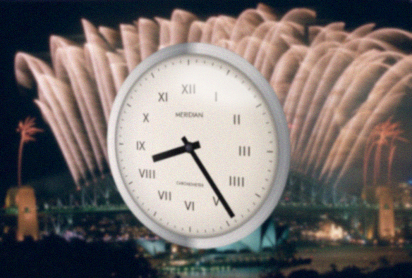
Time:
{"hour": 8, "minute": 24}
